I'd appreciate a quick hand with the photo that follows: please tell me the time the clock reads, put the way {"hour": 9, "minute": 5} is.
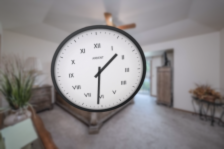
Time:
{"hour": 1, "minute": 31}
